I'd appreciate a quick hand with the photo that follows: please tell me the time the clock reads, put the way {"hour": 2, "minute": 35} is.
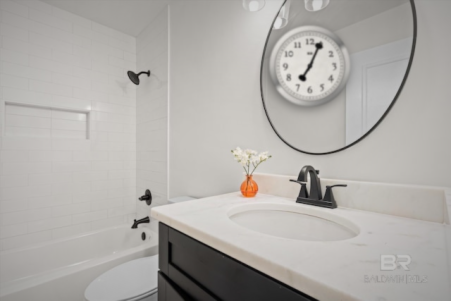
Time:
{"hour": 7, "minute": 4}
